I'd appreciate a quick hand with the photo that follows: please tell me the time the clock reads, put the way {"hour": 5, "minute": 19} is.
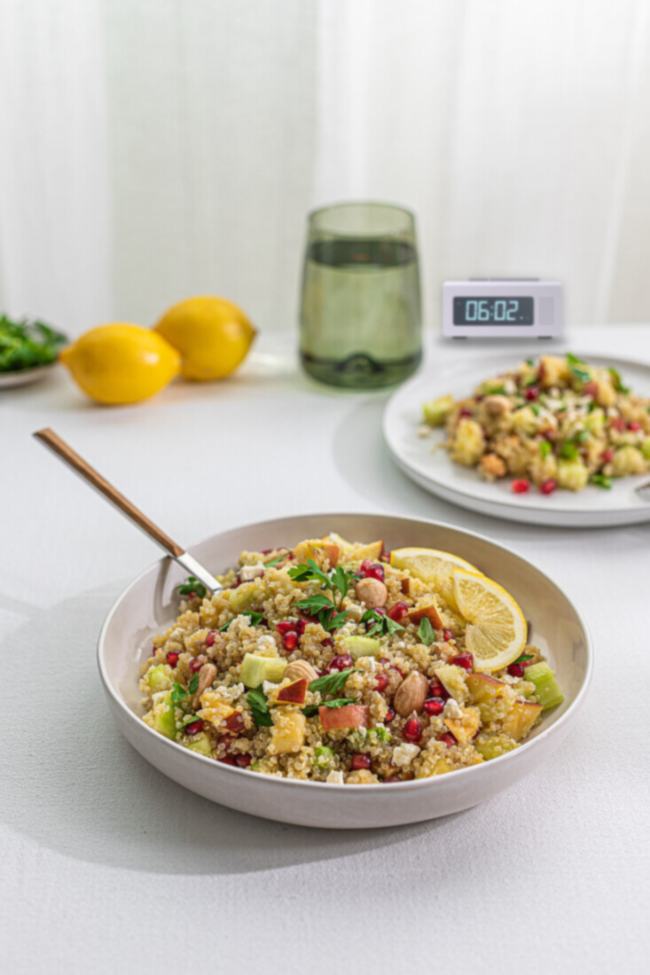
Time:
{"hour": 6, "minute": 2}
